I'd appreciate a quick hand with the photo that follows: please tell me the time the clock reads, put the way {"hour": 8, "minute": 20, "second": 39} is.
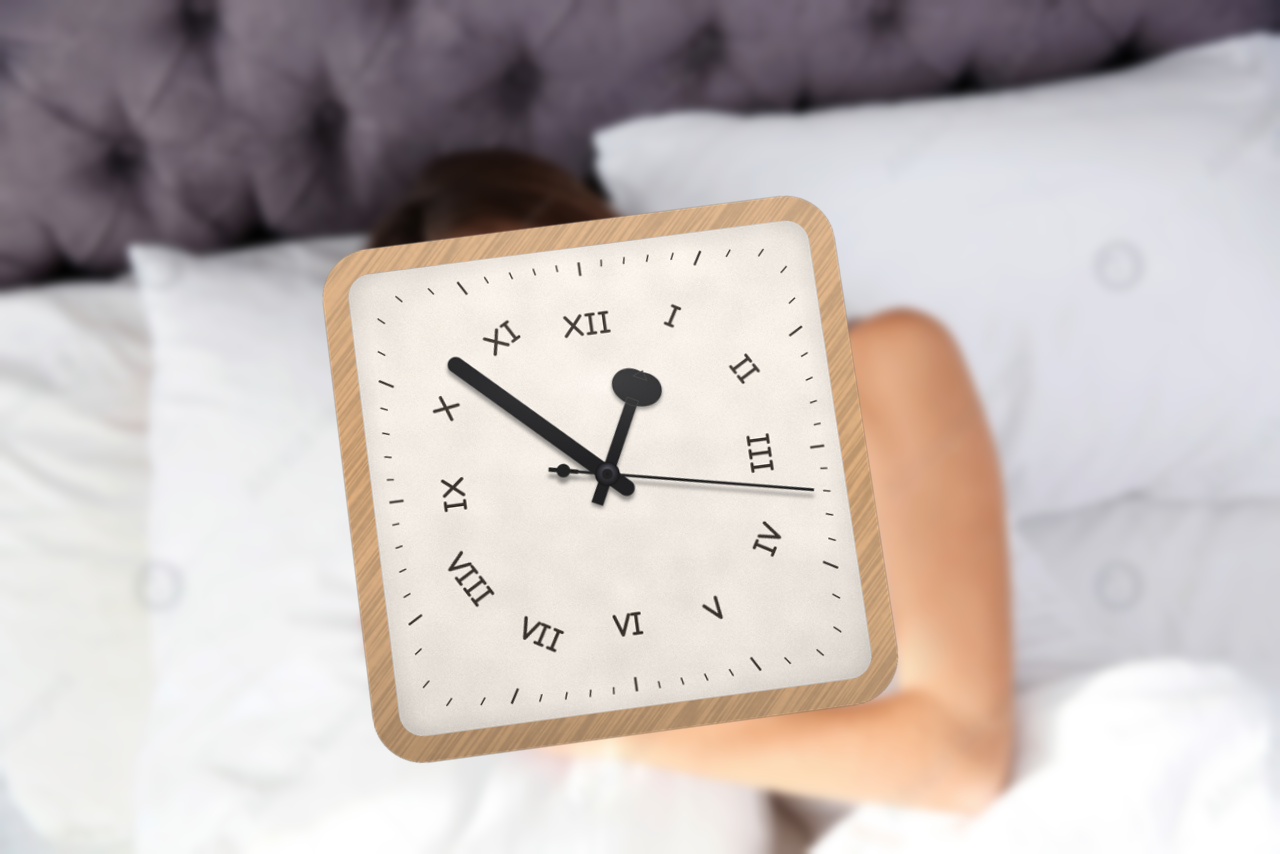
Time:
{"hour": 12, "minute": 52, "second": 17}
